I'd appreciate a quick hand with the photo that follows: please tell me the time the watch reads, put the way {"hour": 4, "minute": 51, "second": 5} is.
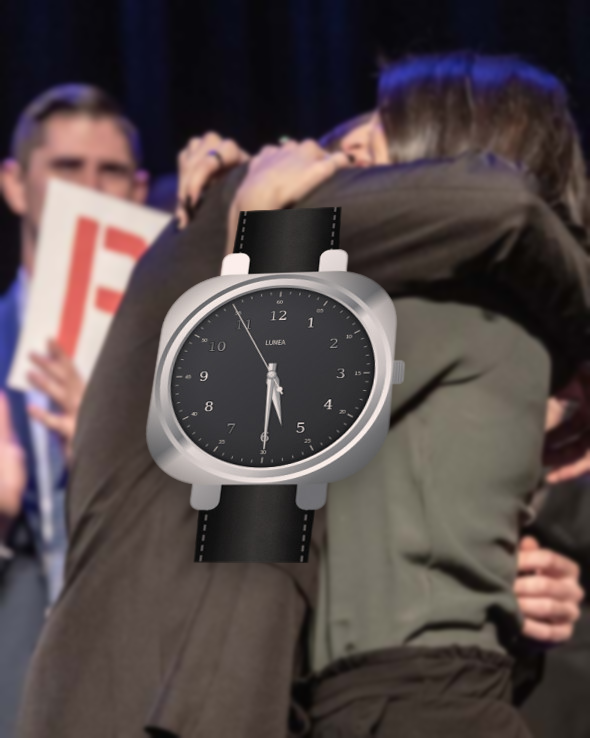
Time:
{"hour": 5, "minute": 29, "second": 55}
